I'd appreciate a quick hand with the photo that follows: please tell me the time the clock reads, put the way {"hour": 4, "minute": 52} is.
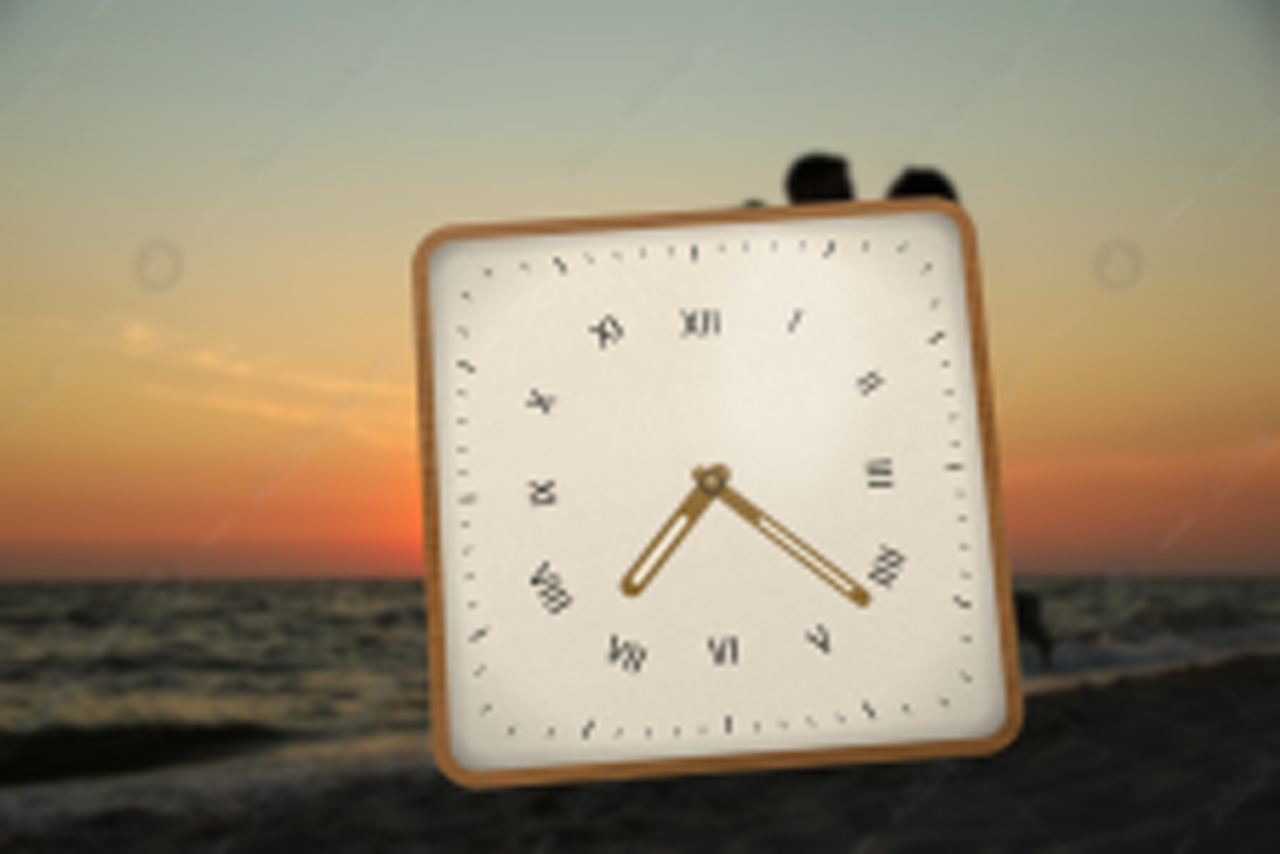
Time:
{"hour": 7, "minute": 22}
